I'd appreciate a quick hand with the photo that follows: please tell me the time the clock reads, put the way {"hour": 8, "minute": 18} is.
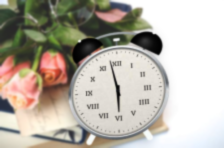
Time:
{"hour": 5, "minute": 58}
